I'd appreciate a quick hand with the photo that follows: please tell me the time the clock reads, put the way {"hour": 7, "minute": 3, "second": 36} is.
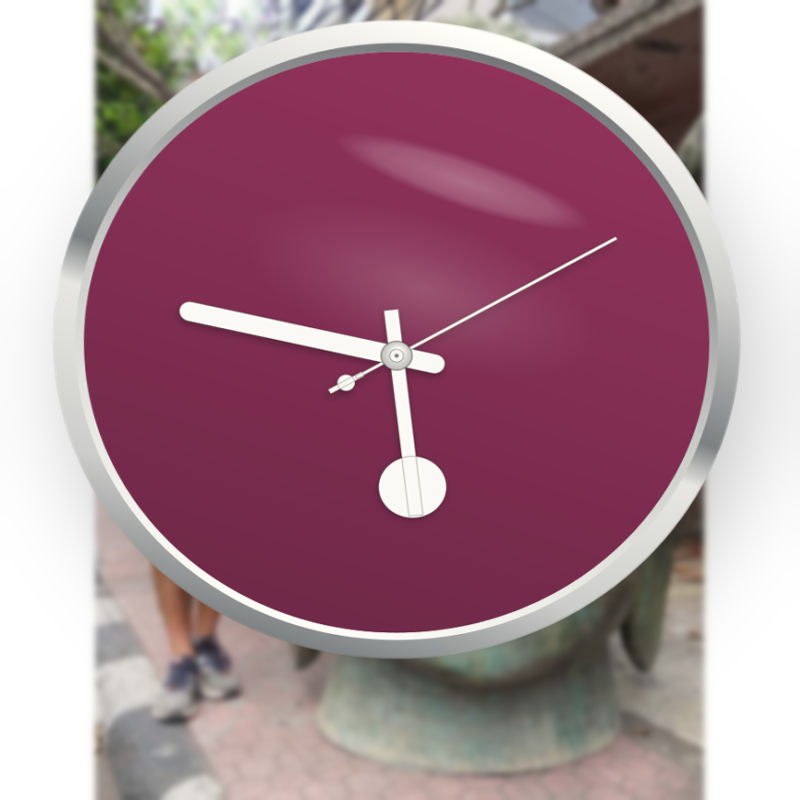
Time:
{"hour": 5, "minute": 47, "second": 10}
